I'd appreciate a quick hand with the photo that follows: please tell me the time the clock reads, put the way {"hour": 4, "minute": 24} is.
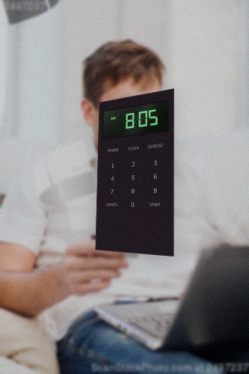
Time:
{"hour": 8, "minute": 5}
